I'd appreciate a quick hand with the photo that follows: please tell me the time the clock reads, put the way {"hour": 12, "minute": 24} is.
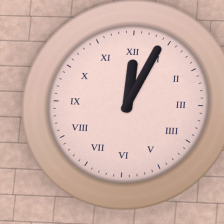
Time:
{"hour": 12, "minute": 4}
